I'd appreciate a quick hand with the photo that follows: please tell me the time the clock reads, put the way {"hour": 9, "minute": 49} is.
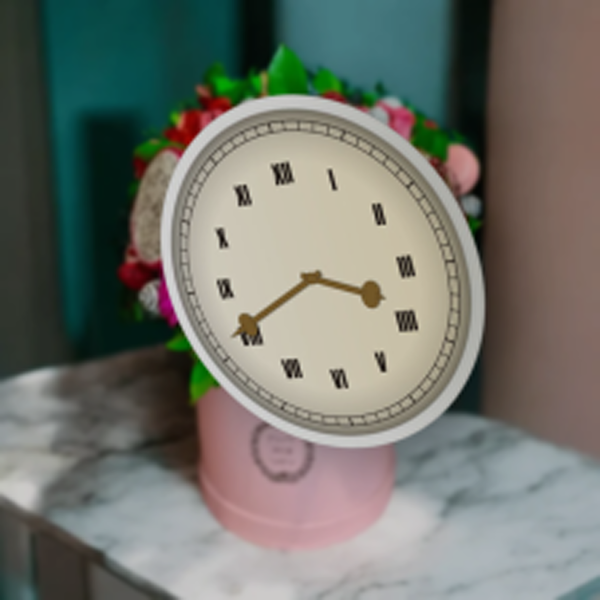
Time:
{"hour": 3, "minute": 41}
